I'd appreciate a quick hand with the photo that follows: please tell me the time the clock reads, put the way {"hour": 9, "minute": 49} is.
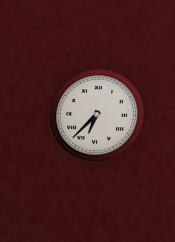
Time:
{"hour": 6, "minute": 37}
